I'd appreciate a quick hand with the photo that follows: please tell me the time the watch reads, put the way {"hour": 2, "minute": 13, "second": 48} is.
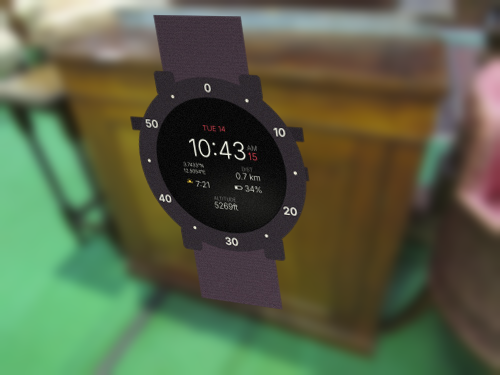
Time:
{"hour": 10, "minute": 43, "second": 15}
